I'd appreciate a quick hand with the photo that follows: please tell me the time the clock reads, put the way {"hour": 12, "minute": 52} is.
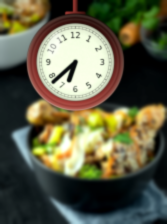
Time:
{"hour": 6, "minute": 38}
